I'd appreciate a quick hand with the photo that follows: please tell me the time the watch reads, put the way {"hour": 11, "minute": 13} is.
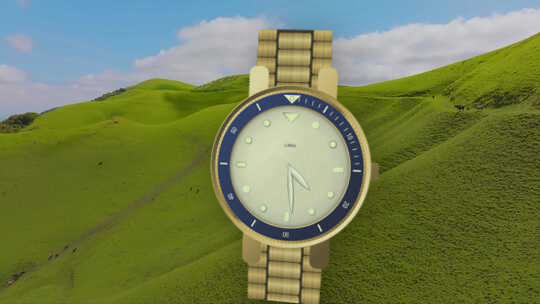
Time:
{"hour": 4, "minute": 29}
